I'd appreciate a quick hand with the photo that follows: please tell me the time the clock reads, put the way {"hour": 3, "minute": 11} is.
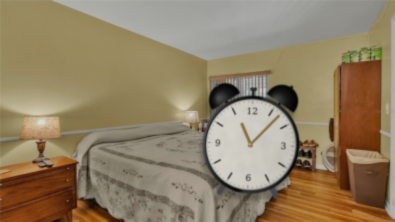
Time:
{"hour": 11, "minute": 7}
